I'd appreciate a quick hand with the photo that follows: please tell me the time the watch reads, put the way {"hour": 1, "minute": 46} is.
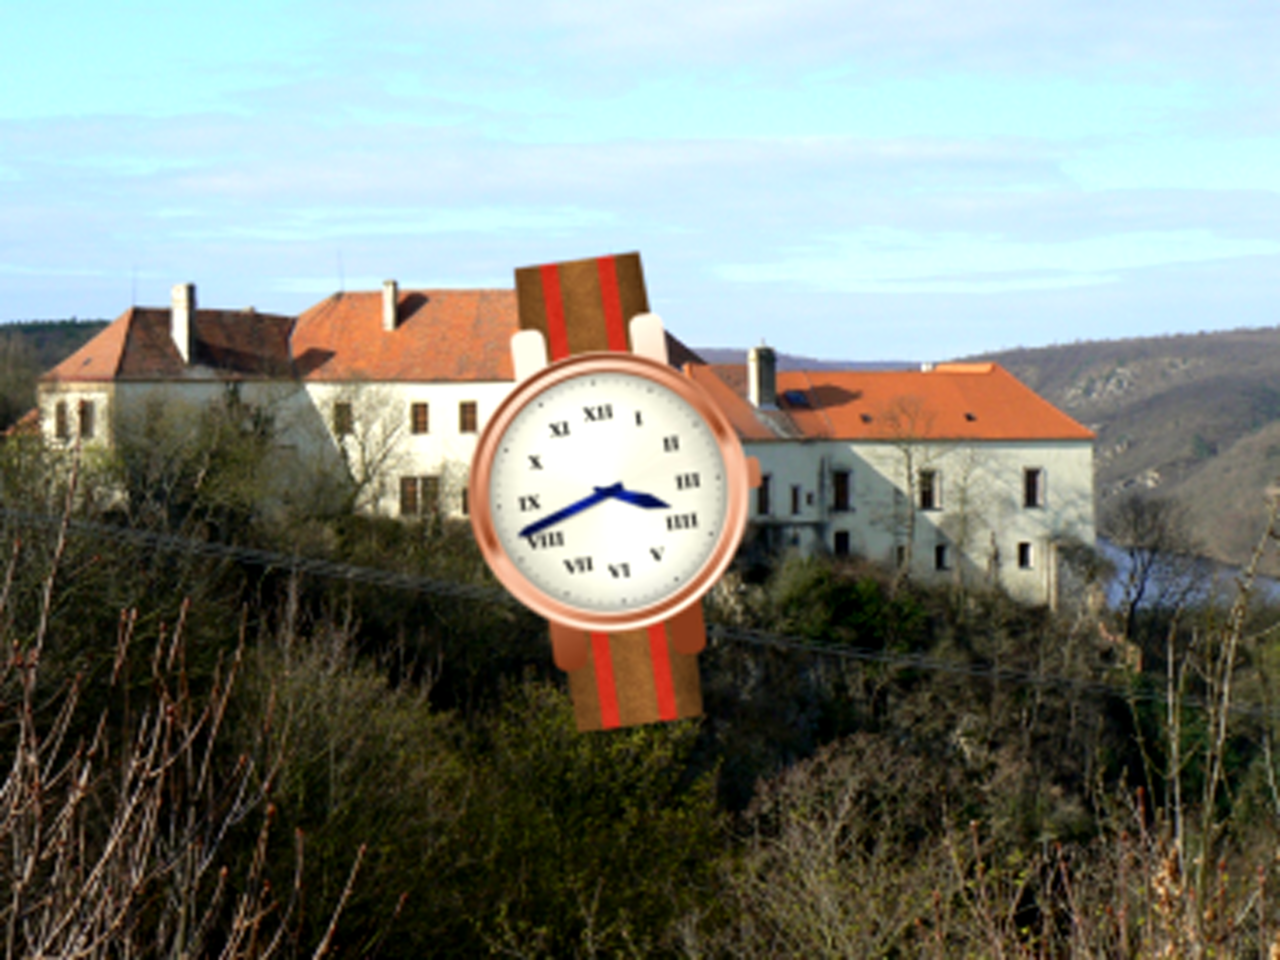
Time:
{"hour": 3, "minute": 42}
